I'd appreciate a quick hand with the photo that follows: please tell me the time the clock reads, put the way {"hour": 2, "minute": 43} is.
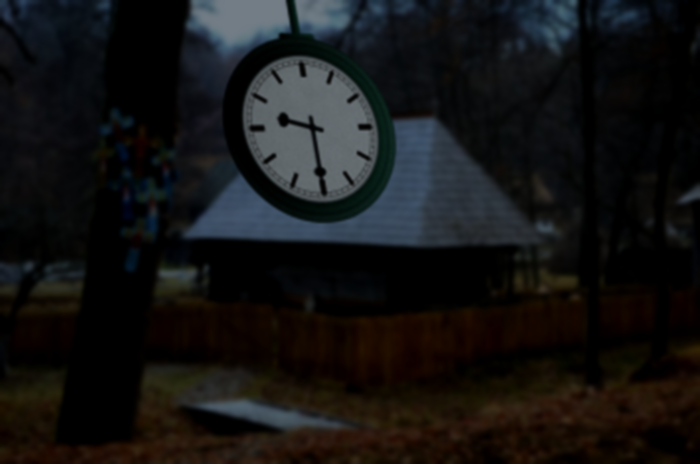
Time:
{"hour": 9, "minute": 30}
